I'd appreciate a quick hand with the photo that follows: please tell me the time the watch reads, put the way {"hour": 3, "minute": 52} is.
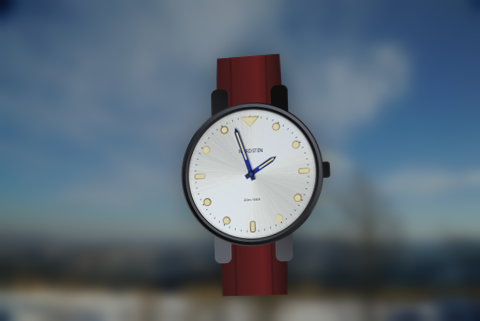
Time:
{"hour": 1, "minute": 57}
